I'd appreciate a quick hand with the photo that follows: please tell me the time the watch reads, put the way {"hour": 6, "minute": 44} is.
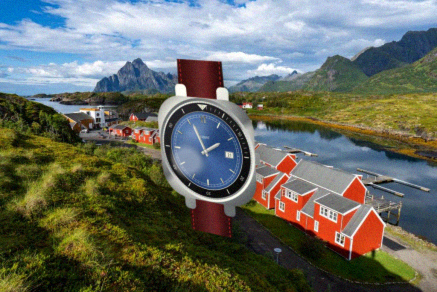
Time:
{"hour": 1, "minute": 56}
